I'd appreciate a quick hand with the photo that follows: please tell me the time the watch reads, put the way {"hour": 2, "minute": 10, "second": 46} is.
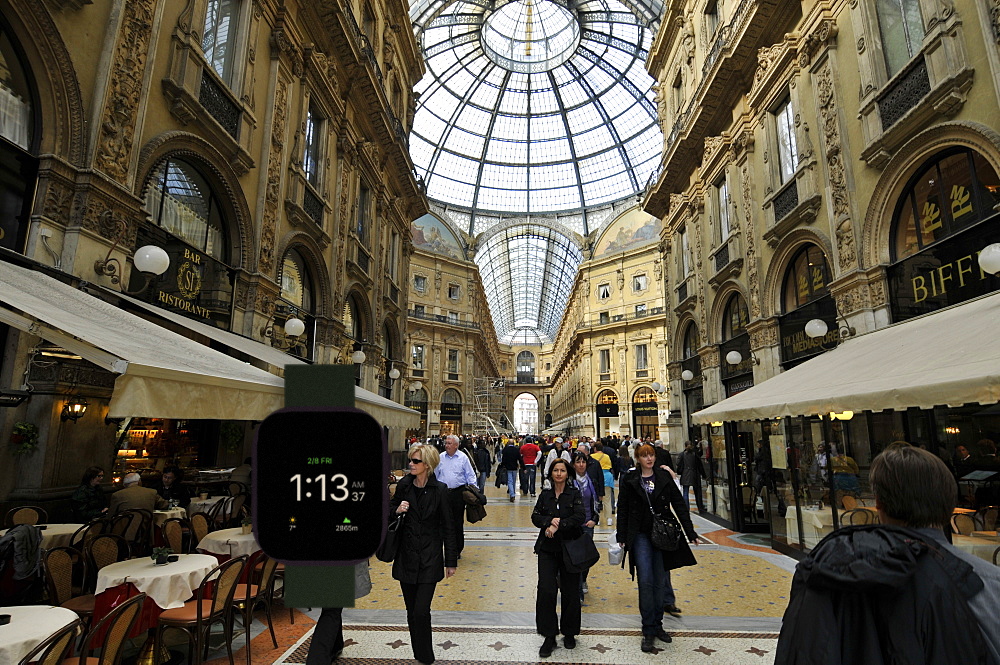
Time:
{"hour": 1, "minute": 13, "second": 37}
